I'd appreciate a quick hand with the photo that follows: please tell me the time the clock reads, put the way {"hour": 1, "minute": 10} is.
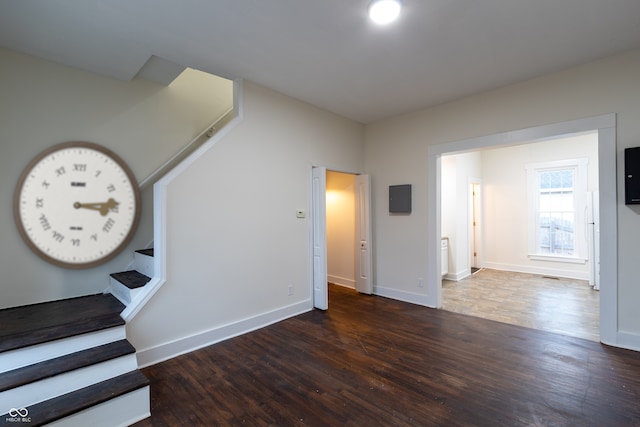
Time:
{"hour": 3, "minute": 14}
